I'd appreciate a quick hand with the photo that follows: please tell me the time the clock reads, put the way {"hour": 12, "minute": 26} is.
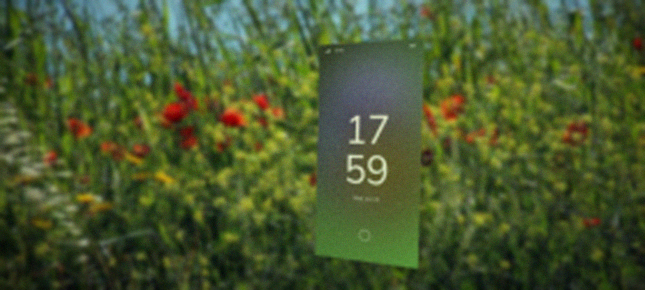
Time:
{"hour": 17, "minute": 59}
